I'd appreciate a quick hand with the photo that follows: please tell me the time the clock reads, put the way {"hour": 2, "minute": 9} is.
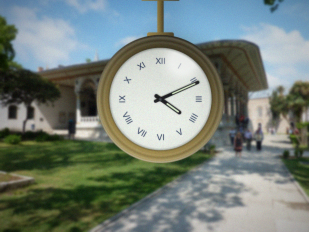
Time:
{"hour": 4, "minute": 11}
